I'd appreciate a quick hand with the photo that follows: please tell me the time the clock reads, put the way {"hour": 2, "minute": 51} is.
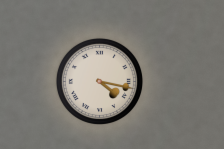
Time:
{"hour": 4, "minute": 17}
